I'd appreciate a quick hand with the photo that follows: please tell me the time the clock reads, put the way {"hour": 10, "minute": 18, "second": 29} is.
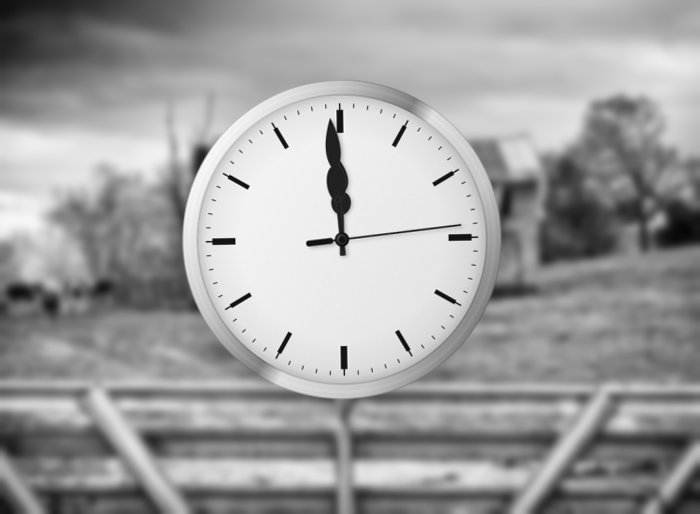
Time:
{"hour": 11, "minute": 59, "second": 14}
